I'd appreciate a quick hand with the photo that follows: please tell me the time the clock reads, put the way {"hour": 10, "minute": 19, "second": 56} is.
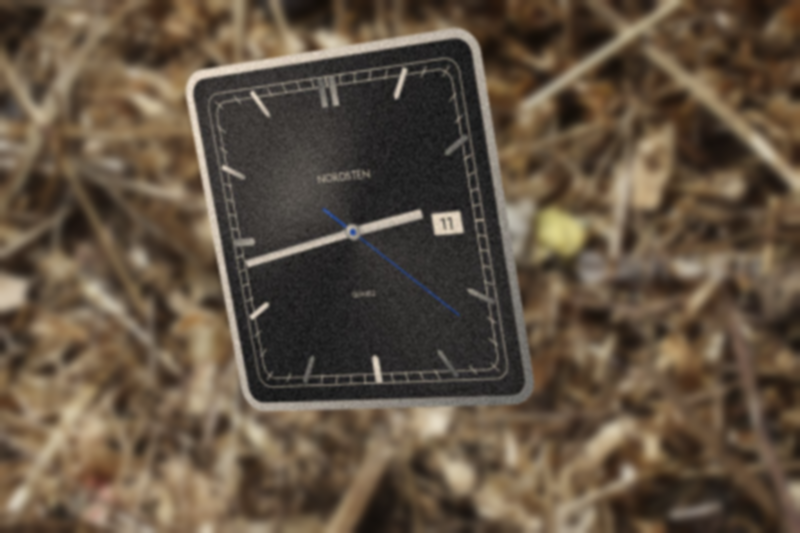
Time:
{"hour": 2, "minute": 43, "second": 22}
